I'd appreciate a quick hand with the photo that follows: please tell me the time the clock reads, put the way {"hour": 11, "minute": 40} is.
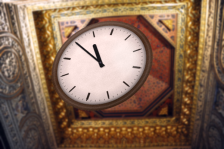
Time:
{"hour": 10, "minute": 50}
